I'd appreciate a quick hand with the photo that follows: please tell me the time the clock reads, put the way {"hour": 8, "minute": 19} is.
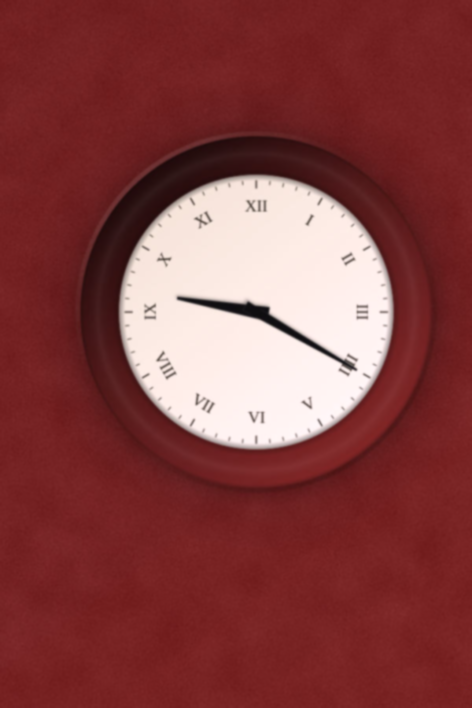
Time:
{"hour": 9, "minute": 20}
